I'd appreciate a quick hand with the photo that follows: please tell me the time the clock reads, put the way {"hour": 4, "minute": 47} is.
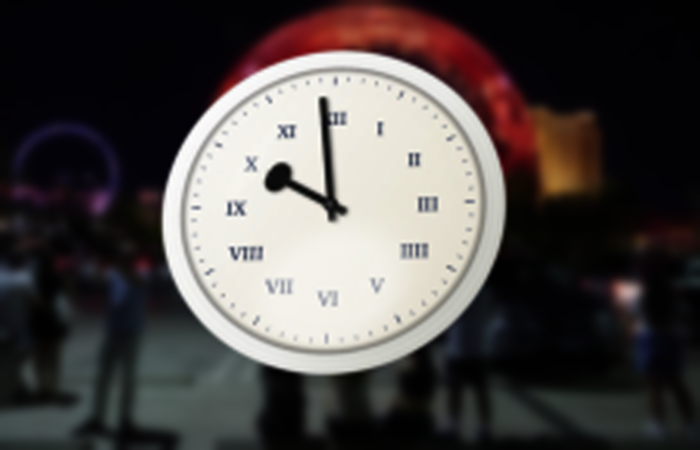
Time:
{"hour": 9, "minute": 59}
